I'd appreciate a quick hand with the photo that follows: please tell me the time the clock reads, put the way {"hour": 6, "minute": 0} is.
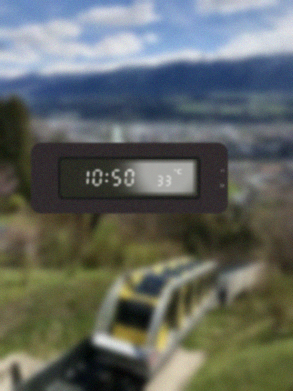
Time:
{"hour": 10, "minute": 50}
